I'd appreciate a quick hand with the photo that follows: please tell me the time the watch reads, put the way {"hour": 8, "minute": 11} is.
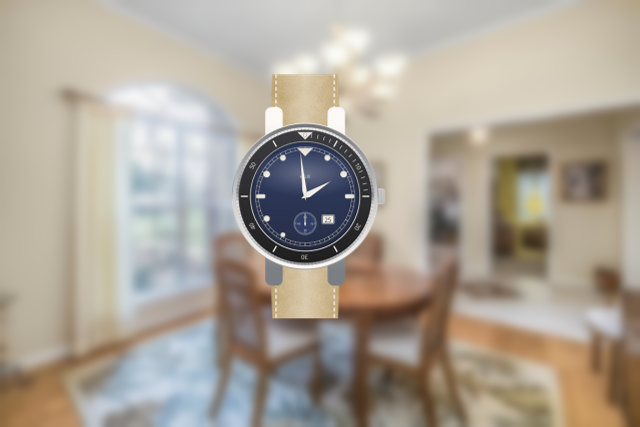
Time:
{"hour": 1, "minute": 59}
